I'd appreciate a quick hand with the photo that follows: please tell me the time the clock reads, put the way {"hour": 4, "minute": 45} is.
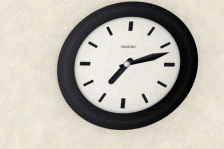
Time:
{"hour": 7, "minute": 12}
